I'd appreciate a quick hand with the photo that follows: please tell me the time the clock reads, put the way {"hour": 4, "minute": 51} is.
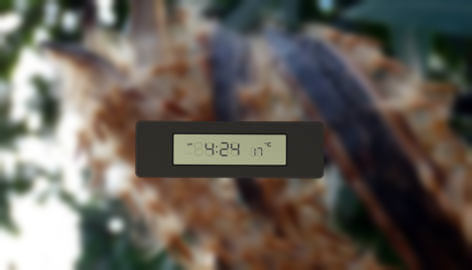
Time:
{"hour": 4, "minute": 24}
